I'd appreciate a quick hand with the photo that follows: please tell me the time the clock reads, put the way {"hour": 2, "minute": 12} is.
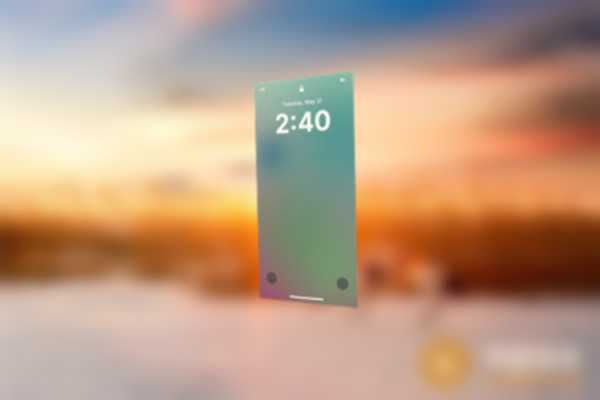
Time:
{"hour": 2, "minute": 40}
